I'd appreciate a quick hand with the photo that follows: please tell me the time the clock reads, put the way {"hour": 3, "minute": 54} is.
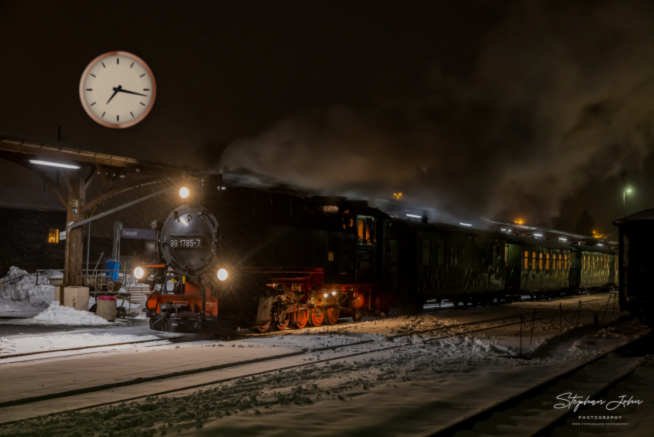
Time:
{"hour": 7, "minute": 17}
